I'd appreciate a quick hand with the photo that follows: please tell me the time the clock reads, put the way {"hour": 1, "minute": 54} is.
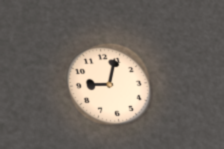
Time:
{"hour": 9, "minute": 4}
